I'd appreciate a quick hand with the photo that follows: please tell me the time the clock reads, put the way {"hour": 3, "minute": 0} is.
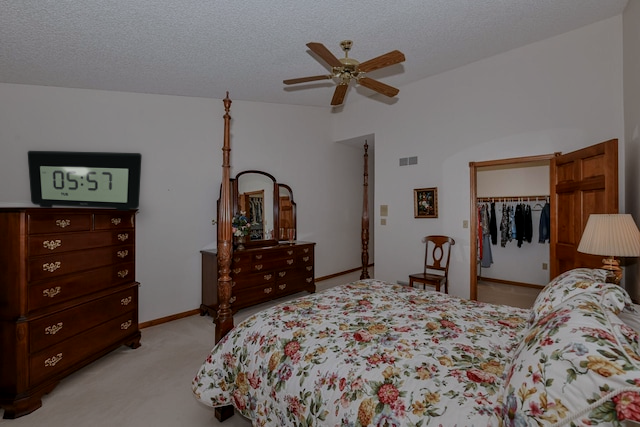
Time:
{"hour": 5, "minute": 57}
